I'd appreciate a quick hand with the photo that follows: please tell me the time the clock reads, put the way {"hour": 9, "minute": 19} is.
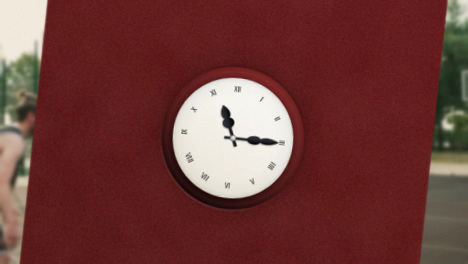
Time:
{"hour": 11, "minute": 15}
